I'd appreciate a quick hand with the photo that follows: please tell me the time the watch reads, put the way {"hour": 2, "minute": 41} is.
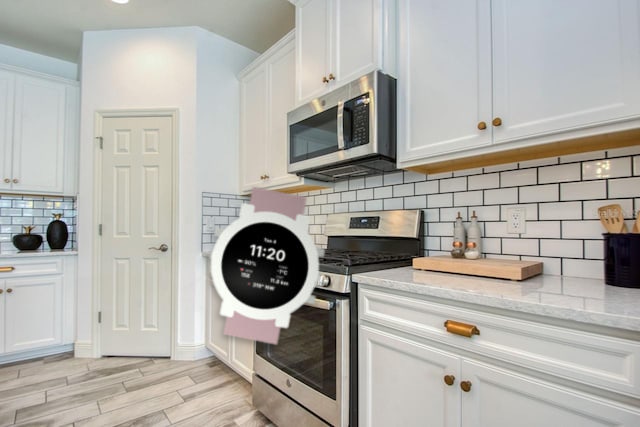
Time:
{"hour": 11, "minute": 20}
